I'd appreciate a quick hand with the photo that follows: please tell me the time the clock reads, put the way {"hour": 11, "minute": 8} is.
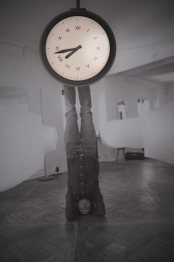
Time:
{"hour": 7, "minute": 43}
